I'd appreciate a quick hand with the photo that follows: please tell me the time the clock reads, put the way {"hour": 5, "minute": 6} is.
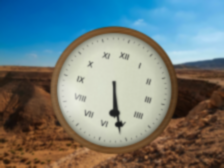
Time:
{"hour": 5, "minute": 26}
